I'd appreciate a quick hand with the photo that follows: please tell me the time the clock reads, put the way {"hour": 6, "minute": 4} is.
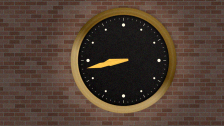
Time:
{"hour": 8, "minute": 43}
